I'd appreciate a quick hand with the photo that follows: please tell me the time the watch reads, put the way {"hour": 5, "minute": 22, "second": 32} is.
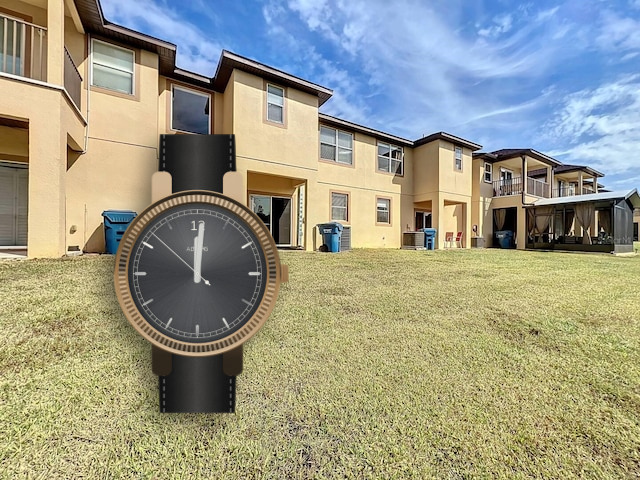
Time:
{"hour": 12, "minute": 0, "second": 52}
